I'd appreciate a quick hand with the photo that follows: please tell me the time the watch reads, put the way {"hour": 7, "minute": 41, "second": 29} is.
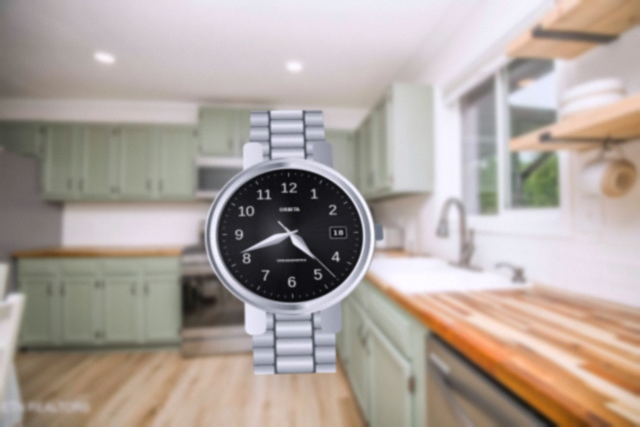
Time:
{"hour": 4, "minute": 41, "second": 23}
